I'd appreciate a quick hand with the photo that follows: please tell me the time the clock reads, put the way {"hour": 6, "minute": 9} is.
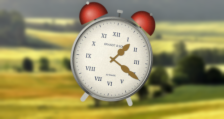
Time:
{"hour": 1, "minute": 20}
